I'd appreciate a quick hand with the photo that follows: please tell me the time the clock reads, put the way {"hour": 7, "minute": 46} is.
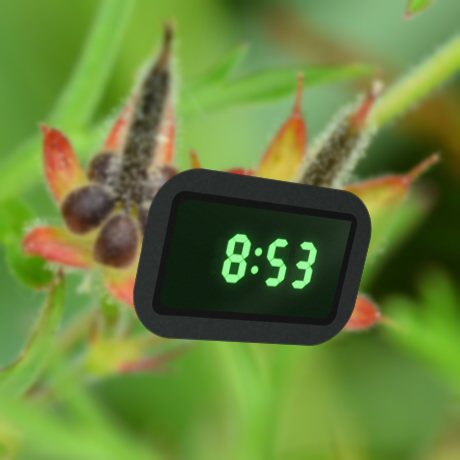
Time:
{"hour": 8, "minute": 53}
